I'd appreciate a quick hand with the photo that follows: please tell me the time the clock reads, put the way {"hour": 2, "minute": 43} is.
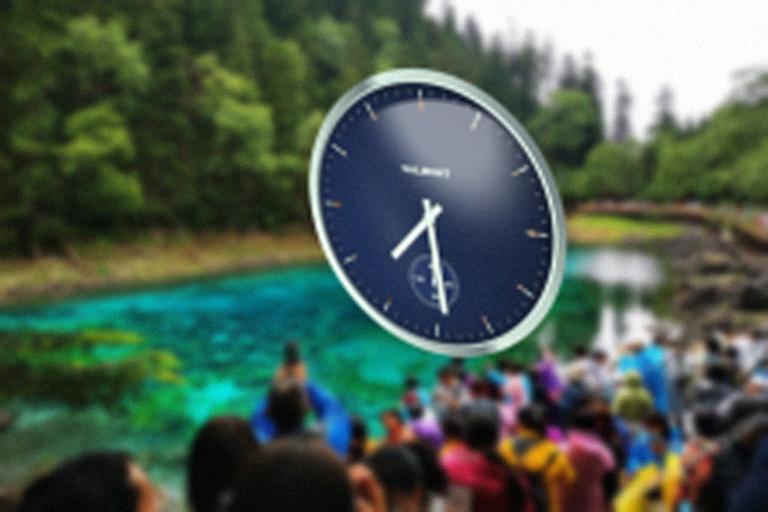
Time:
{"hour": 7, "minute": 29}
